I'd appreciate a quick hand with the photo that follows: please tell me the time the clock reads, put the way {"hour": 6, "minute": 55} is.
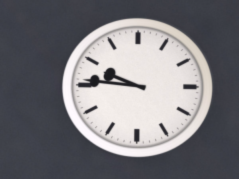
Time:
{"hour": 9, "minute": 46}
